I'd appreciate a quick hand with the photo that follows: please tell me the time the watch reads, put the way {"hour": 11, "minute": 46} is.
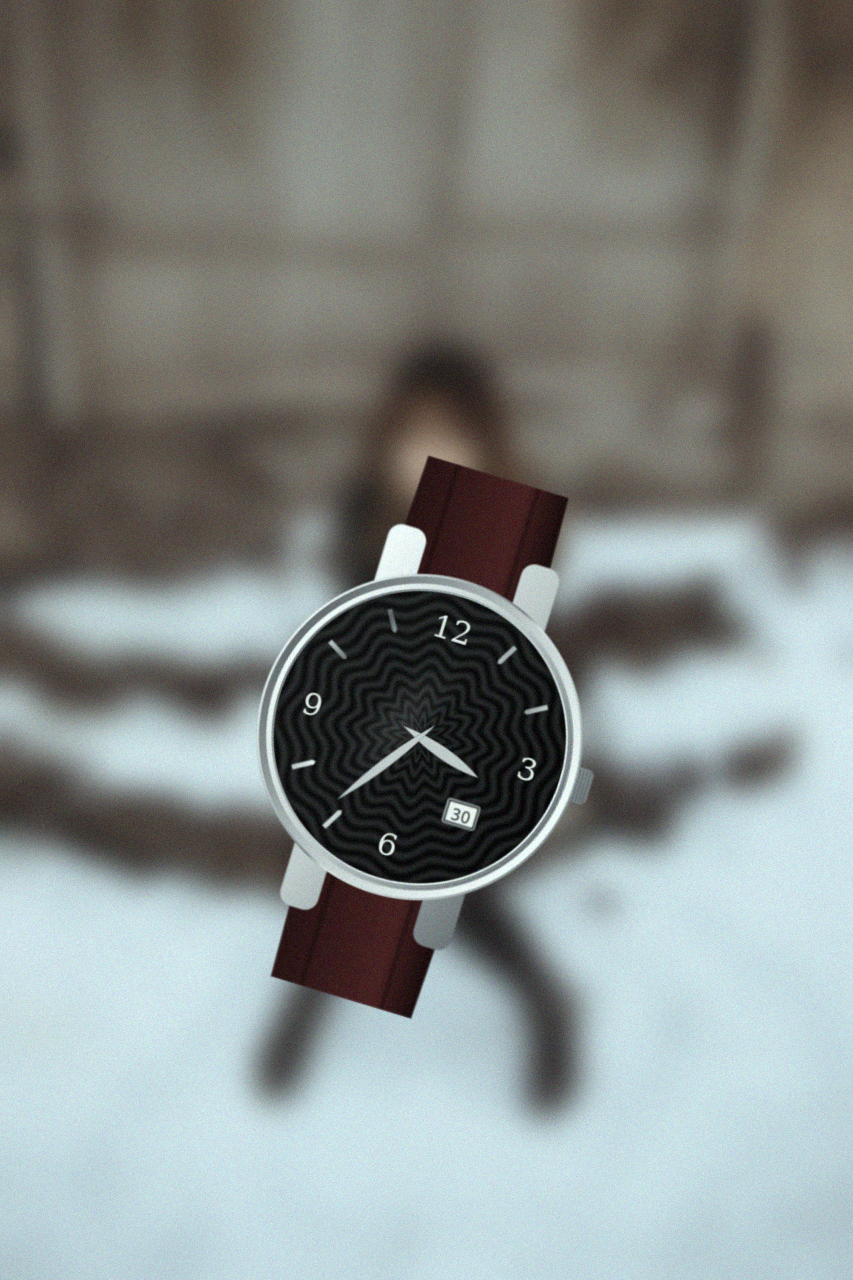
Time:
{"hour": 3, "minute": 36}
